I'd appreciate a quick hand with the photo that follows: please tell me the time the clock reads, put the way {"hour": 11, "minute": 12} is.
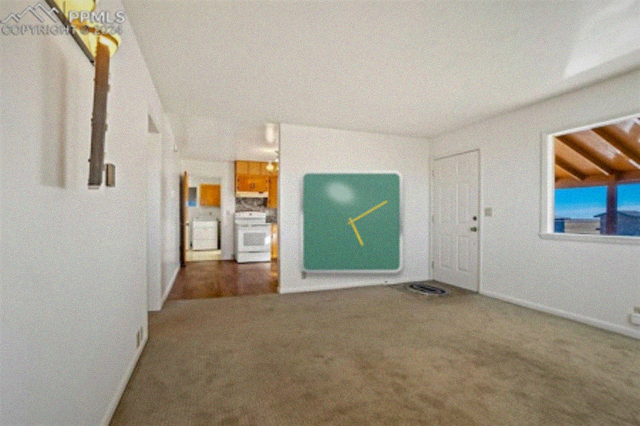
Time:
{"hour": 5, "minute": 10}
